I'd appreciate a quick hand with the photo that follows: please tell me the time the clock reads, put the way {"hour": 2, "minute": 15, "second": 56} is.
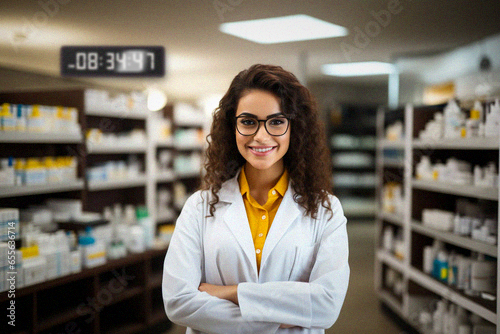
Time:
{"hour": 8, "minute": 34, "second": 47}
